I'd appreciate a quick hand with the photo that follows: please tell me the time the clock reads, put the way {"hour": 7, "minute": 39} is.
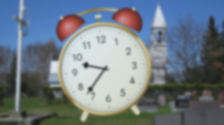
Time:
{"hour": 9, "minute": 37}
